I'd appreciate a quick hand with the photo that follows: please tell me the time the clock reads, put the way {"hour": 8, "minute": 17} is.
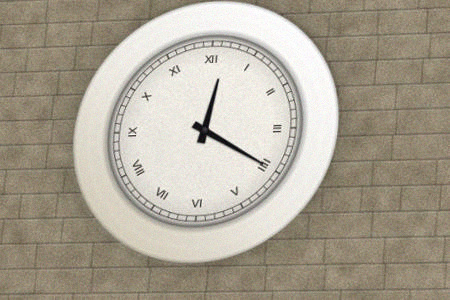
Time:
{"hour": 12, "minute": 20}
